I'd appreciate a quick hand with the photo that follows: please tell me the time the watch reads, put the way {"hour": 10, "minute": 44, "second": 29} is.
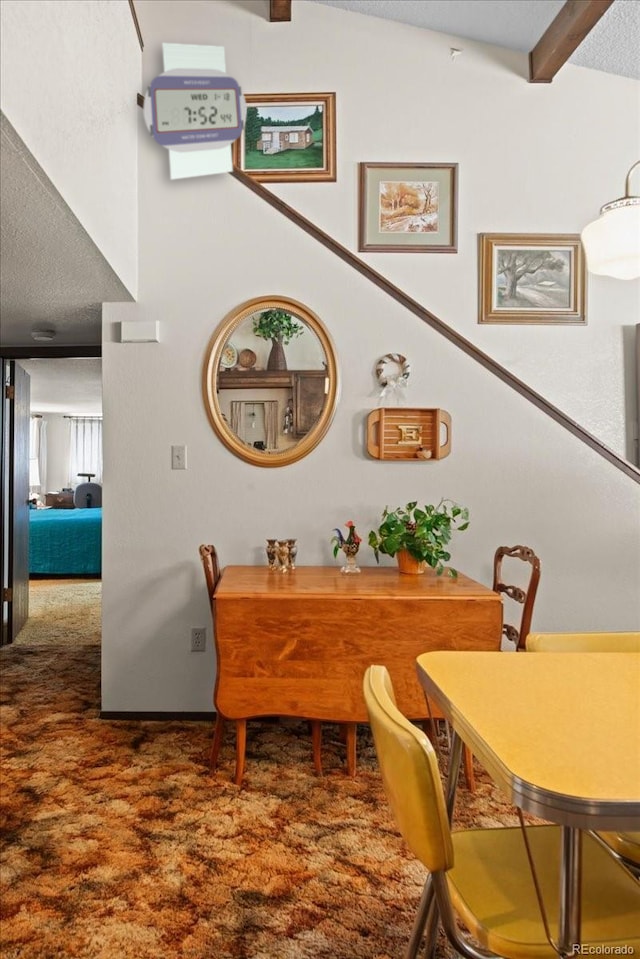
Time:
{"hour": 7, "minute": 52, "second": 44}
